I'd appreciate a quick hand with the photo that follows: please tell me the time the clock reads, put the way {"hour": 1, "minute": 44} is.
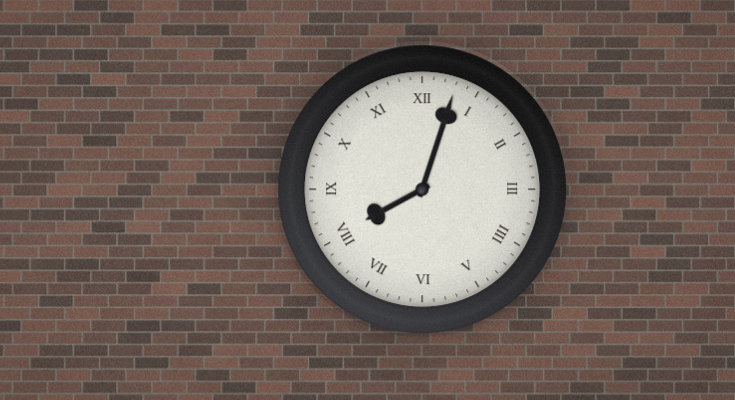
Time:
{"hour": 8, "minute": 3}
